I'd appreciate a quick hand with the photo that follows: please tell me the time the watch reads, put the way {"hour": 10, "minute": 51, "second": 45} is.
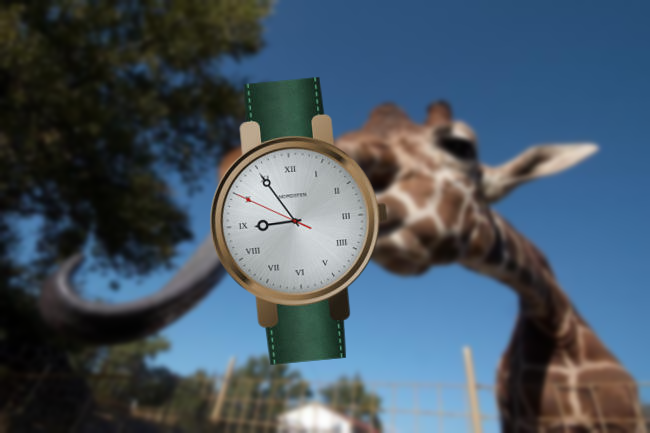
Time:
{"hour": 8, "minute": 54, "second": 50}
